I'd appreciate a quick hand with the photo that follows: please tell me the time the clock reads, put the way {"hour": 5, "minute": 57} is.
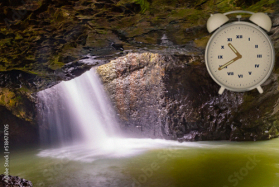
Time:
{"hour": 10, "minute": 40}
